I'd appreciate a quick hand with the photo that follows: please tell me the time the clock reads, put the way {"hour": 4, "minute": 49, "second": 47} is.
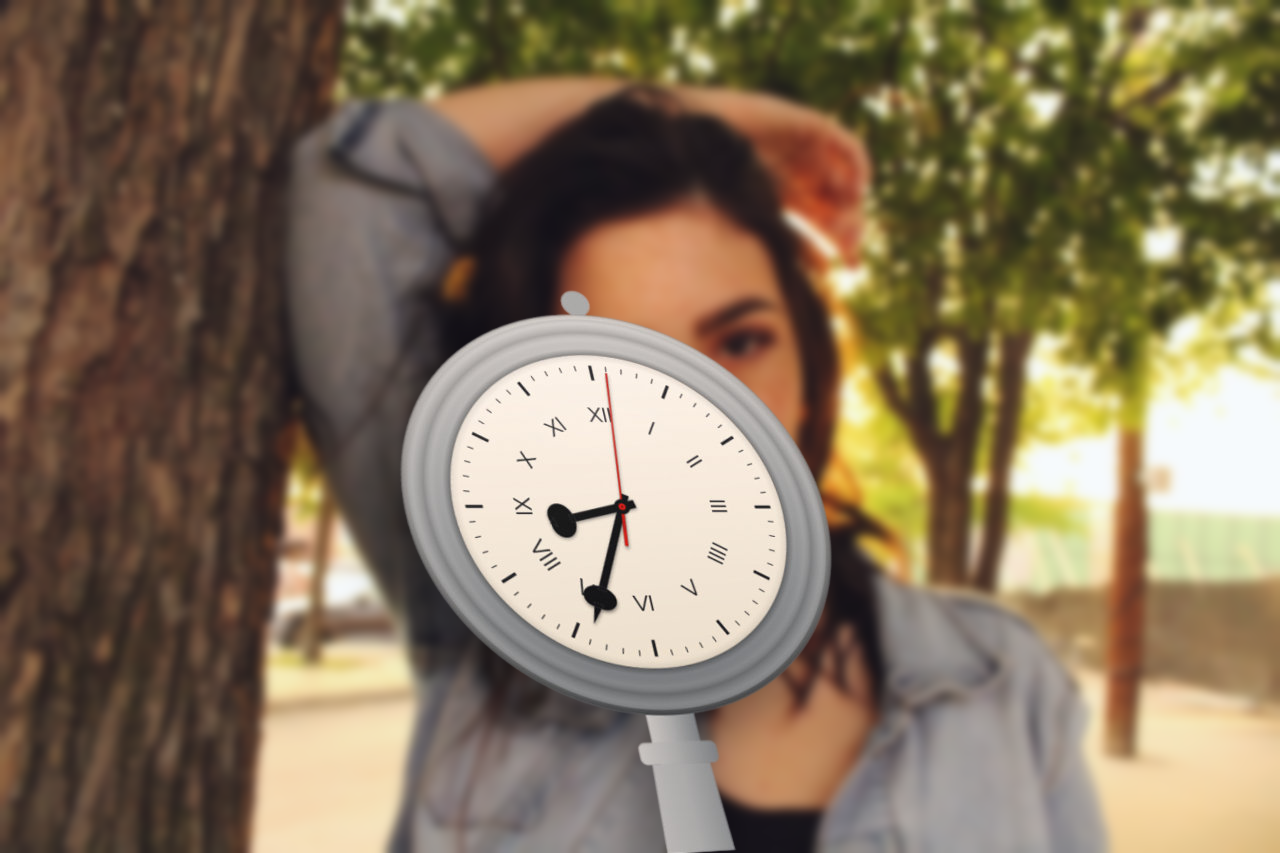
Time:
{"hour": 8, "minute": 34, "second": 1}
